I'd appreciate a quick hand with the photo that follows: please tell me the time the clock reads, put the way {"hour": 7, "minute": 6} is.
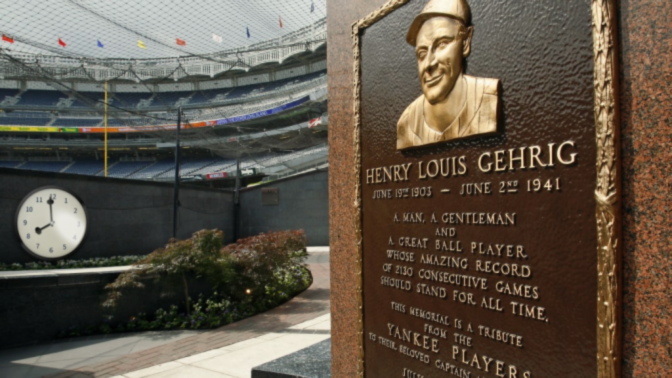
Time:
{"hour": 7, "minute": 59}
